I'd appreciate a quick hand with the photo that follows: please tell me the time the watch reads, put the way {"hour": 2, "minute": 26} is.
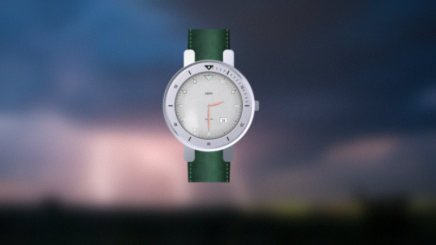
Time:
{"hour": 2, "minute": 30}
